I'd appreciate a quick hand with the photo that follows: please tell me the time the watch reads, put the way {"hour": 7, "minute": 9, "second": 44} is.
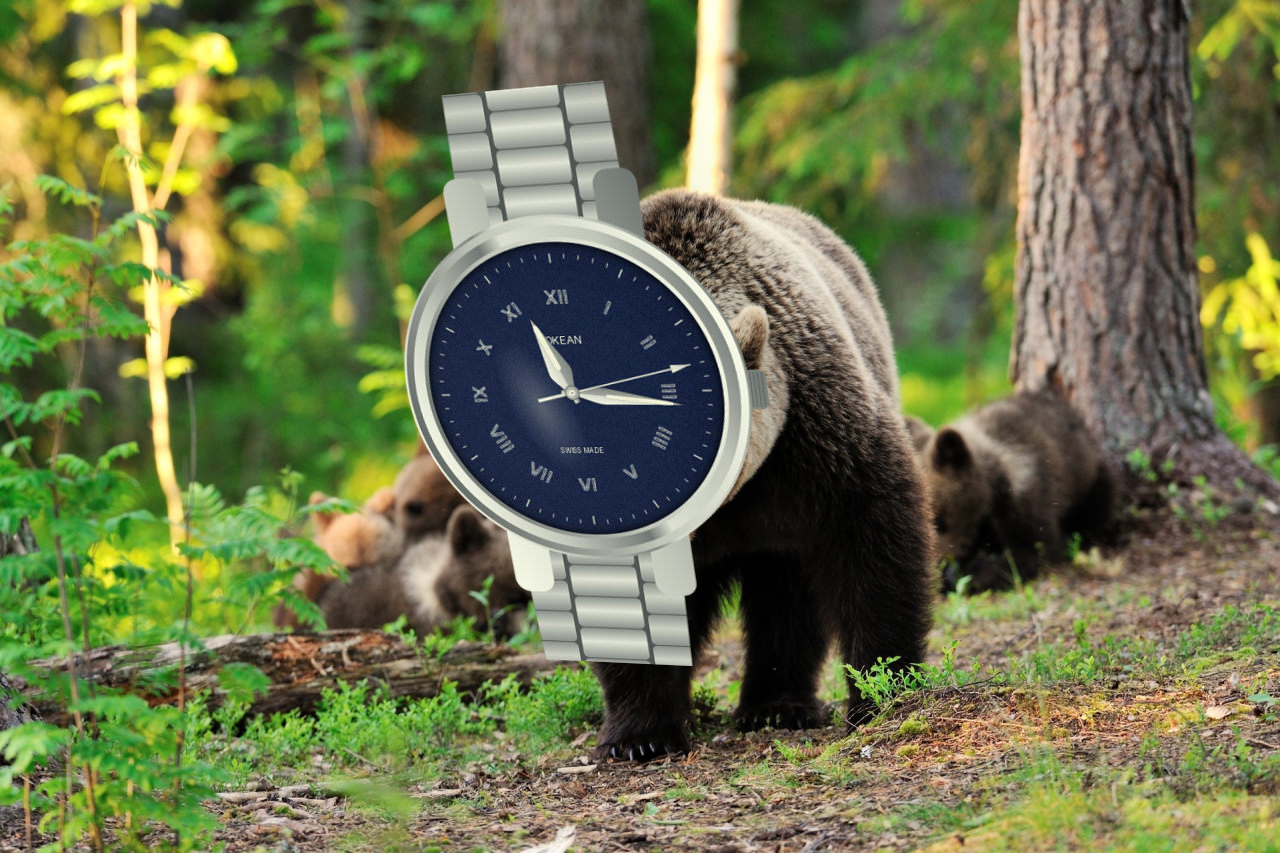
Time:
{"hour": 11, "minute": 16, "second": 13}
